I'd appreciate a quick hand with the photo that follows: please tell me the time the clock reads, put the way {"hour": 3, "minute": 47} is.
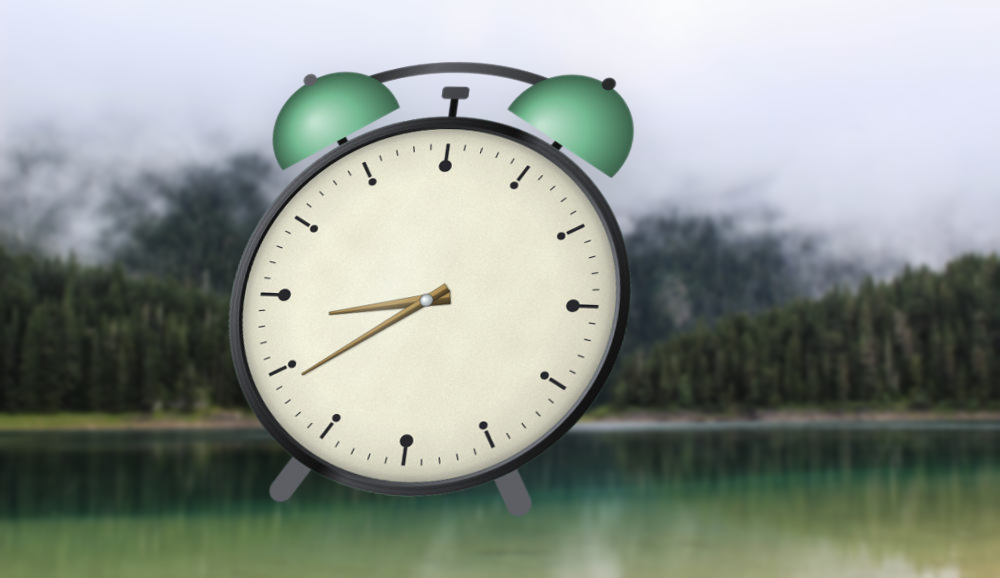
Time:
{"hour": 8, "minute": 39}
